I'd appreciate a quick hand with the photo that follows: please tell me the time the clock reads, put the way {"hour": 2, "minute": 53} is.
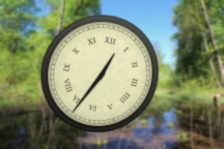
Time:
{"hour": 12, "minute": 34}
